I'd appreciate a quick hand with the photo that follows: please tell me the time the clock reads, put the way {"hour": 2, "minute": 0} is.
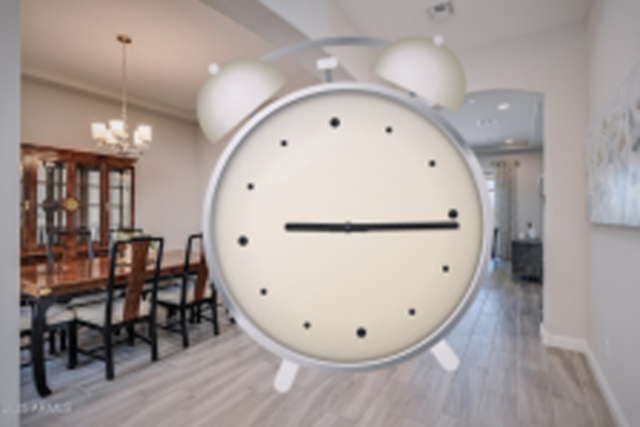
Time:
{"hour": 9, "minute": 16}
